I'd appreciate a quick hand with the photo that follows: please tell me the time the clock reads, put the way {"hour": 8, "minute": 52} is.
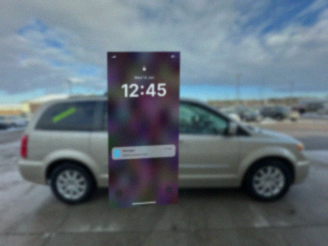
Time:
{"hour": 12, "minute": 45}
